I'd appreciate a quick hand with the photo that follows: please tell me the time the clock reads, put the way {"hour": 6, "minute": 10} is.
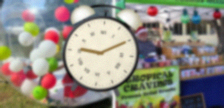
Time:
{"hour": 9, "minute": 10}
